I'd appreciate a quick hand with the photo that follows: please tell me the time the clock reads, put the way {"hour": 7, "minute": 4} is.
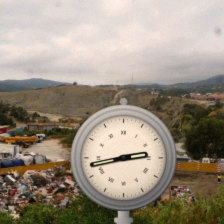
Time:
{"hour": 2, "minute": 43}
